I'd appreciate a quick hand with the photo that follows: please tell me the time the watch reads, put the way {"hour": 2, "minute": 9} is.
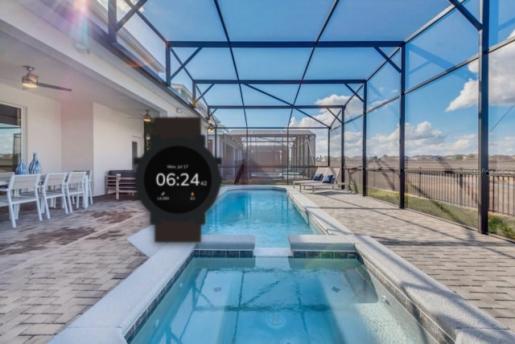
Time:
{"hour": 6, "minute": 24}
